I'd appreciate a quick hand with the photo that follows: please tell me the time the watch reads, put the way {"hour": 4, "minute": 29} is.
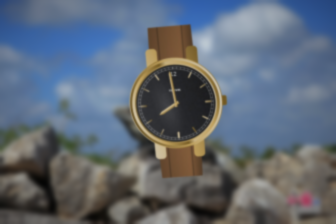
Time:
{"hour": 7, "minute": 59}
